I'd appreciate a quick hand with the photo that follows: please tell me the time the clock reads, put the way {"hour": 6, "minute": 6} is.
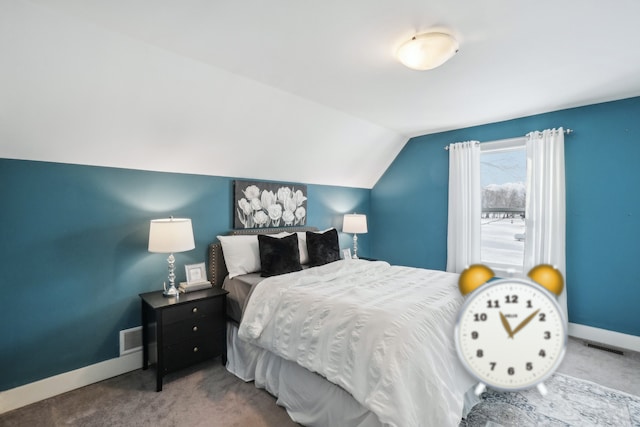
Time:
{"hour": 11, "minute": 8}
